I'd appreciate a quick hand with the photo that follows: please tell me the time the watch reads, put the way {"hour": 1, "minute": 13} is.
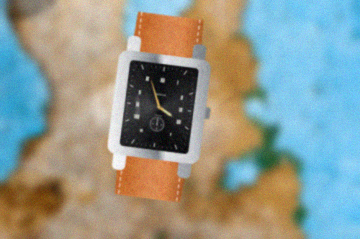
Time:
{"hour": 3, "minute": 56}
